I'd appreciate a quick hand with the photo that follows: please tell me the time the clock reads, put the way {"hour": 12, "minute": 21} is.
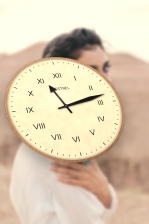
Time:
{"hour": 11, "minute": 13}
